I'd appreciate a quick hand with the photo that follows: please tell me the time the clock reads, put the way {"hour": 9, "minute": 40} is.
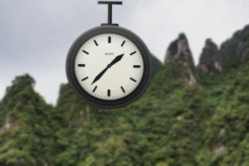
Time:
{"hour": 1, "minute": 37}
